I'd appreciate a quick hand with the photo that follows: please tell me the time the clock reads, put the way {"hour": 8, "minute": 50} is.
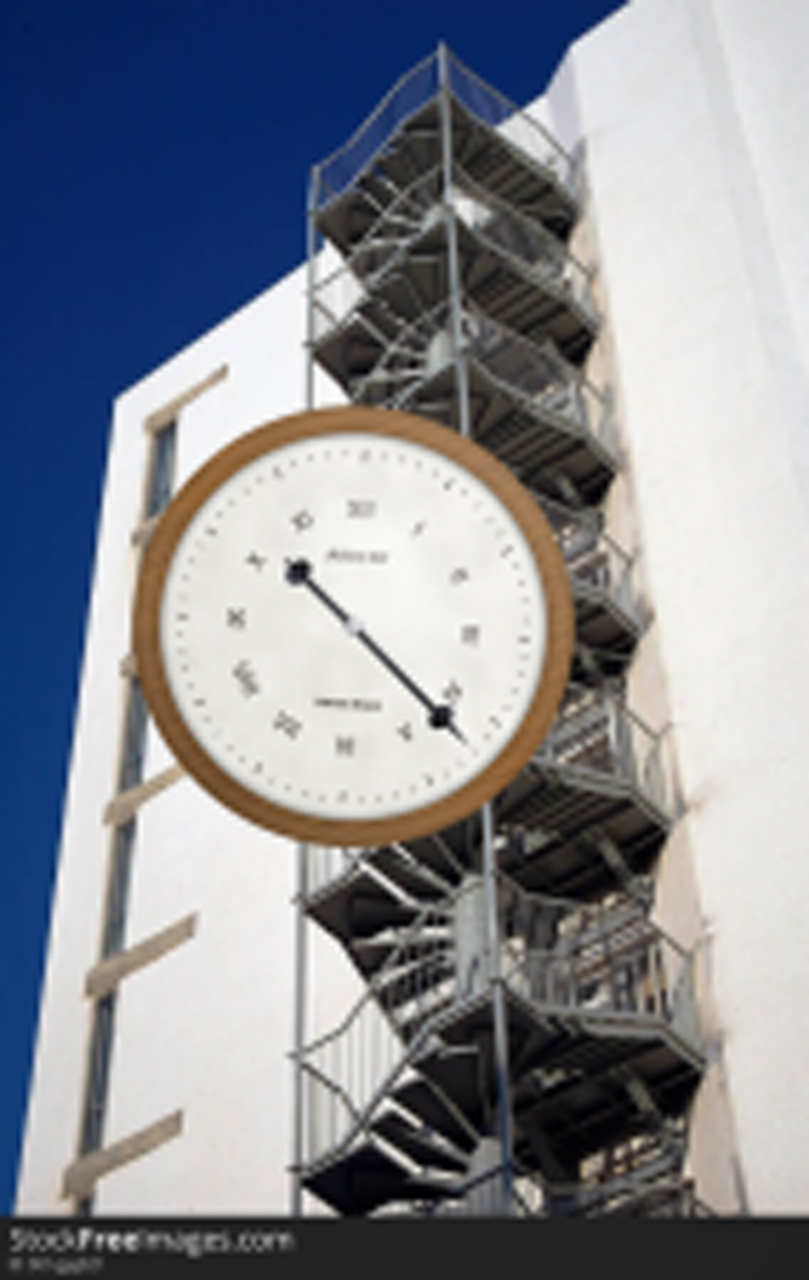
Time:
{"hour": 10, "minute": 22}
